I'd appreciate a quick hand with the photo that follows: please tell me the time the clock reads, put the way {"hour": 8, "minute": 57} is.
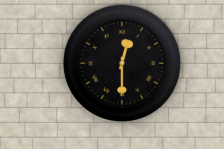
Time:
{"hour": 12, "minute": 30}
